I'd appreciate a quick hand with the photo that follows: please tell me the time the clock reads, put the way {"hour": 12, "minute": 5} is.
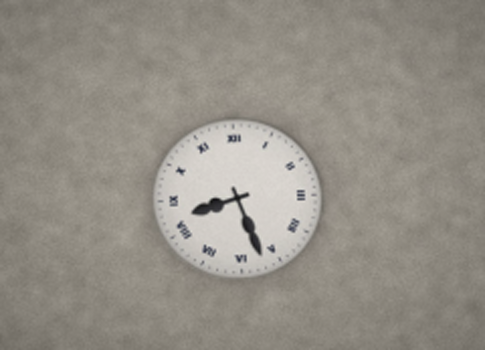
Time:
{"hour": 8, "minute": 27}
